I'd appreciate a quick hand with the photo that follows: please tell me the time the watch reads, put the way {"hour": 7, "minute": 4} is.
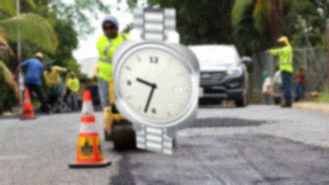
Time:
{"hour": 9, "minute": 33}
